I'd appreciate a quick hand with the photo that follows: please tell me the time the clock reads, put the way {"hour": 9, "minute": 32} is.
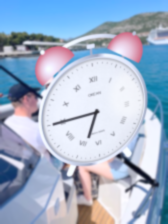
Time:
{"hour": 6, "minute": 45}
